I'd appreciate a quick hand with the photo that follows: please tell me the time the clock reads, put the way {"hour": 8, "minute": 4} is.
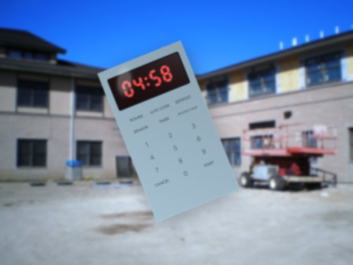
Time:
{"hour": 4, "minute": 58}
